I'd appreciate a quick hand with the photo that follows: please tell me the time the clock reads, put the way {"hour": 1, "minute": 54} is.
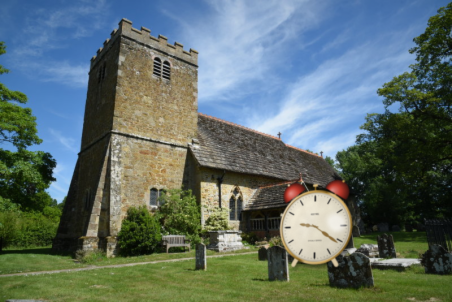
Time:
{"hour": 9, "minute": 21}
